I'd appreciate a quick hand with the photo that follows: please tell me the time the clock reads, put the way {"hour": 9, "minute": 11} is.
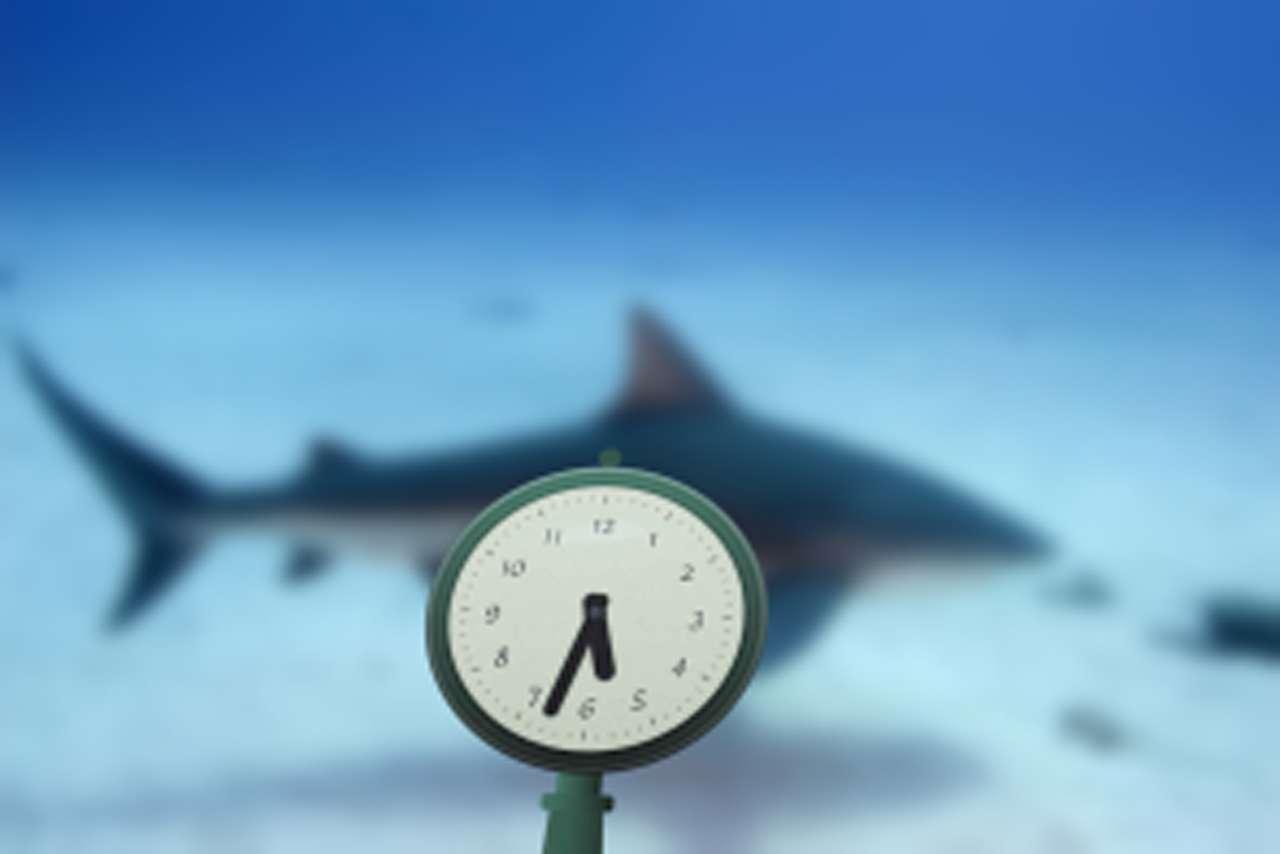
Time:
{"hour": 5, "minute": 33}
